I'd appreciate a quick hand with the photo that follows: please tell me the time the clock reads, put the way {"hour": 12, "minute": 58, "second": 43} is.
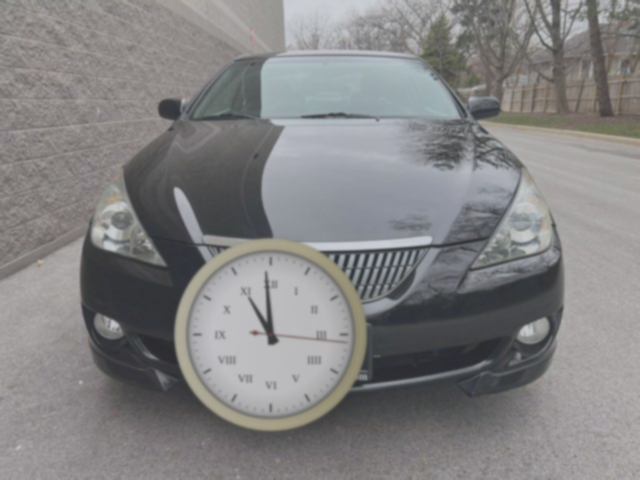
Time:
{"hour": 10, "minute": 59, "second": 16}
